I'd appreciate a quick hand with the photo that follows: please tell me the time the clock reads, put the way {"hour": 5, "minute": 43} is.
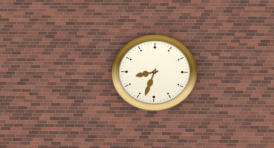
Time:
{"hour": 8, "minute": 33}
